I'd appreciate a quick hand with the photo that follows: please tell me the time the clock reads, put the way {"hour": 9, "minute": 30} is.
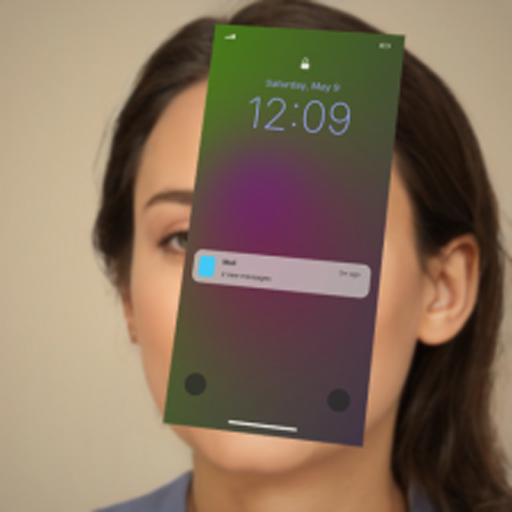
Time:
{"hour": 12, "minute": 9}
